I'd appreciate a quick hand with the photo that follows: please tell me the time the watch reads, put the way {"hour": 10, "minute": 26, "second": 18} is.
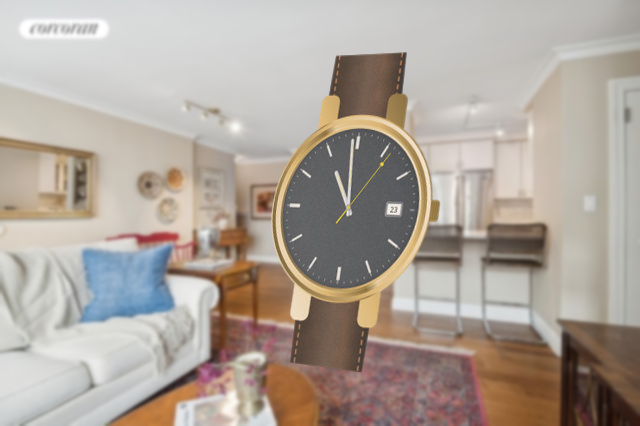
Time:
{"hour": 10, "minute": 59, "second": 6}
